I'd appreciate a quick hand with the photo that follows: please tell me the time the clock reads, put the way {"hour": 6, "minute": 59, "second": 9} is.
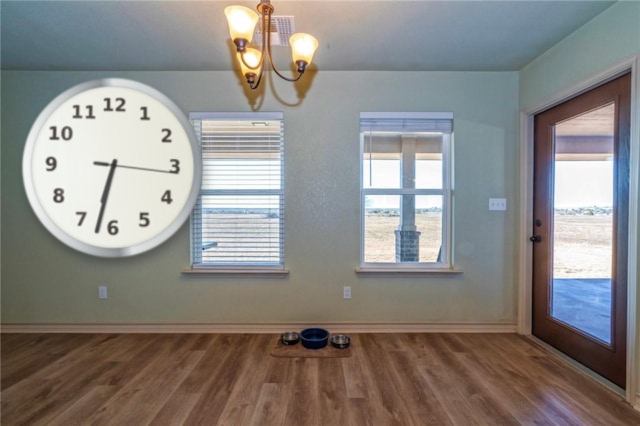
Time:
{"hour": 6, "minute": 32, "second": 16}
